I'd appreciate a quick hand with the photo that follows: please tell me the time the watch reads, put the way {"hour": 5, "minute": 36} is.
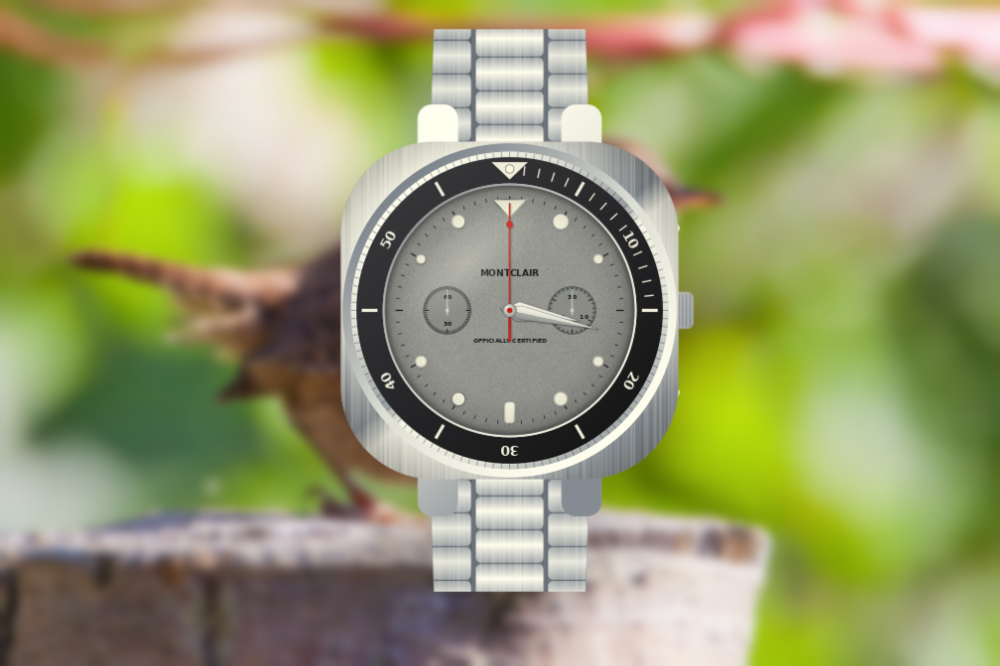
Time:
{"hour": 3, "minute": 17}
